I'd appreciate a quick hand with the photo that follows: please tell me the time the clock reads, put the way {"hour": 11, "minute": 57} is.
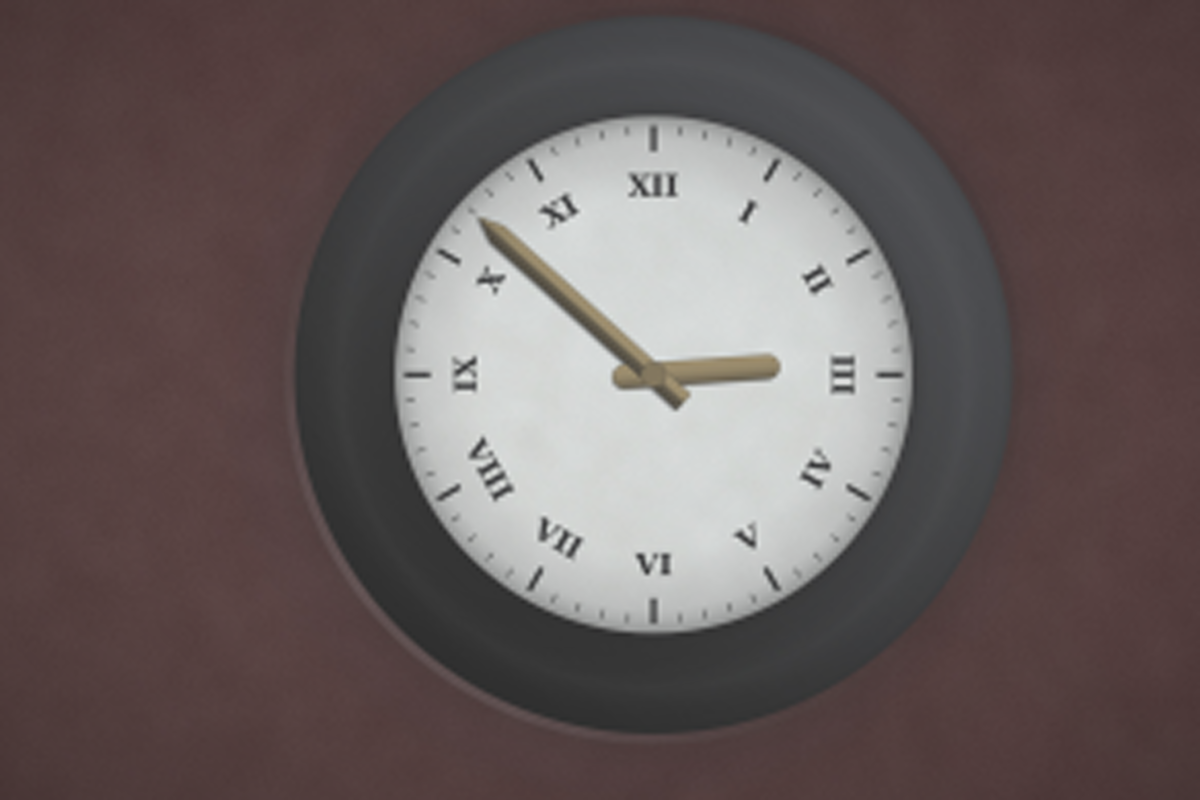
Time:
{"hour": 2, "minute": 52}
